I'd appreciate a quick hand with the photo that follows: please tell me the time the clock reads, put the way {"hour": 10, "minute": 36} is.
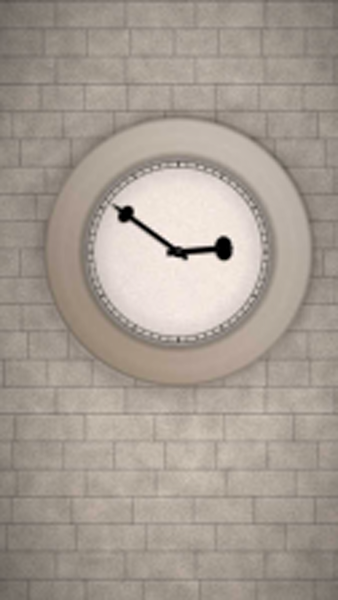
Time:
{"hour": 2, "minute": 51}
